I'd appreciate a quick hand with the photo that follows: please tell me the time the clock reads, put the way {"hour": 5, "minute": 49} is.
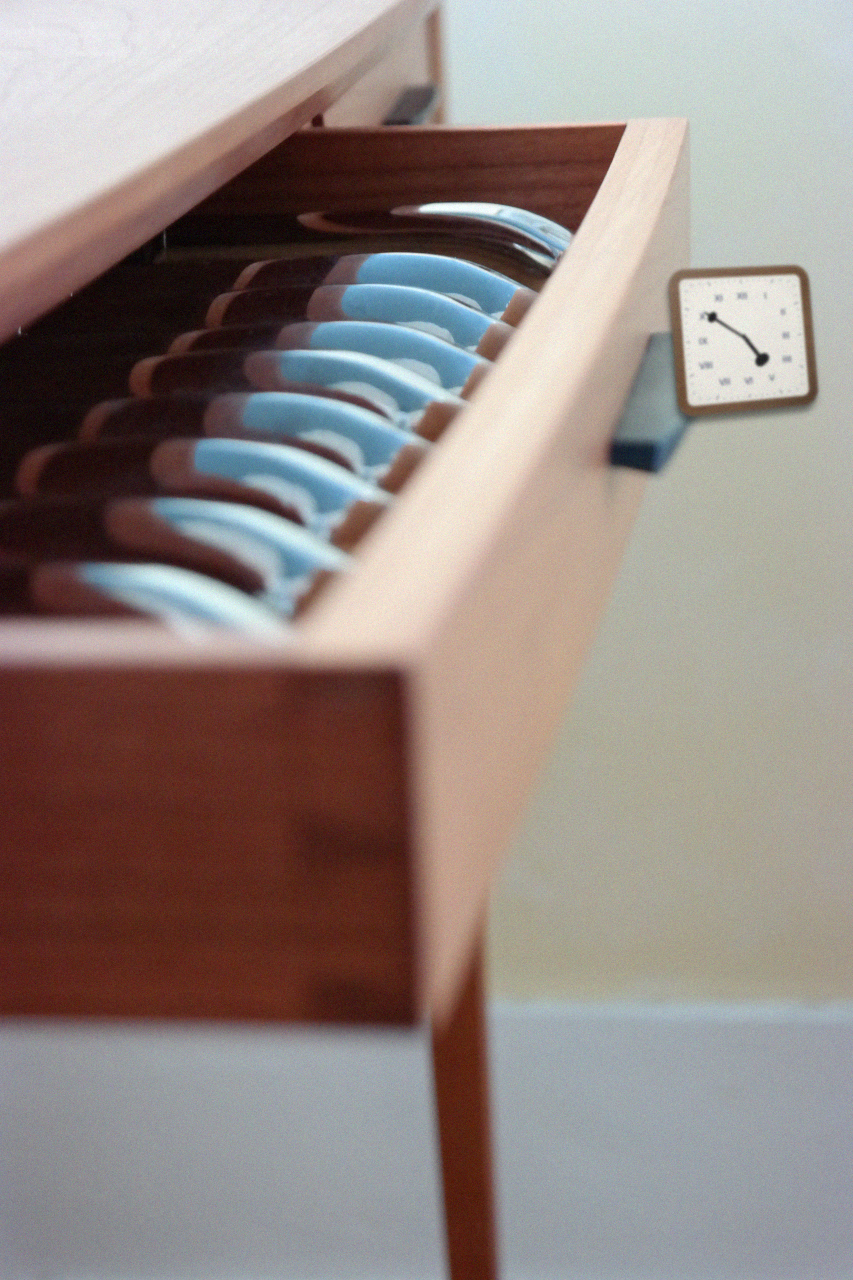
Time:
{"hour": 4, "minute": 51}
